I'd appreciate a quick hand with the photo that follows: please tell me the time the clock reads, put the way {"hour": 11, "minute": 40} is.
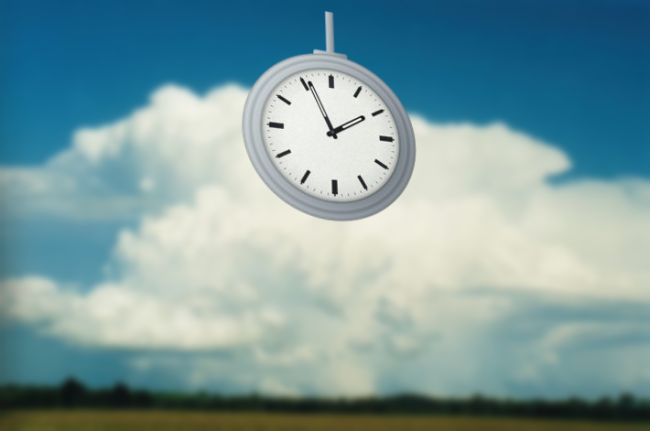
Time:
{"hour": 1, "minute": 56}
